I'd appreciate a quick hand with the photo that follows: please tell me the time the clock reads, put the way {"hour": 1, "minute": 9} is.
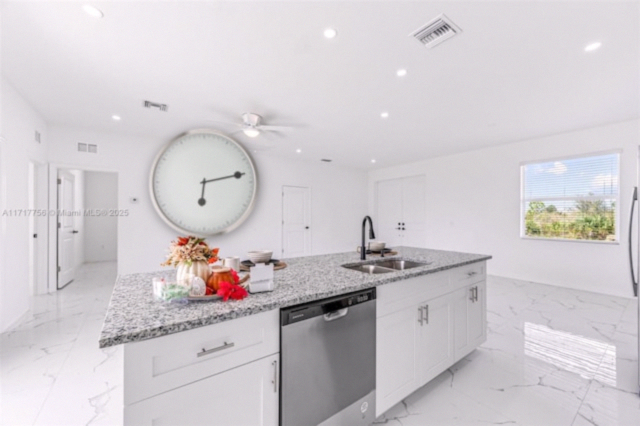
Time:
{"hour": 6, "minute": 13}
